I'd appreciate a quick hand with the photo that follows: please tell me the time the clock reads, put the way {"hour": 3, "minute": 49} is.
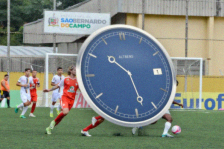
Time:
{"hour": 10, "minute": 28}
